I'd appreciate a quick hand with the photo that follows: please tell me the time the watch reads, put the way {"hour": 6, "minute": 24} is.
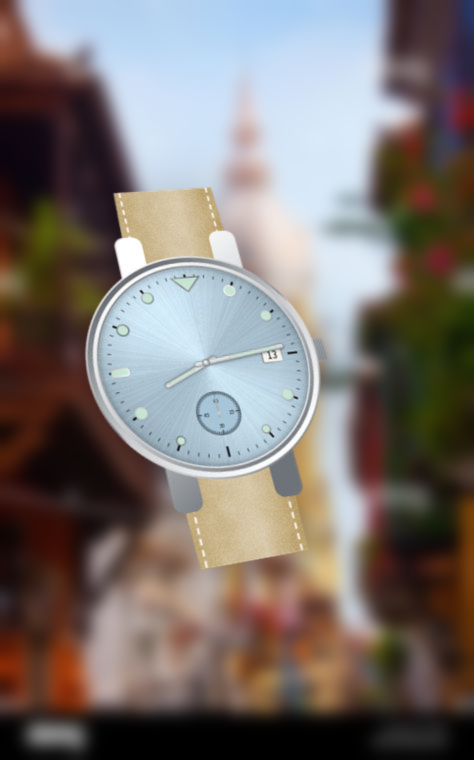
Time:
{"hour": 8, "minute": 14}
